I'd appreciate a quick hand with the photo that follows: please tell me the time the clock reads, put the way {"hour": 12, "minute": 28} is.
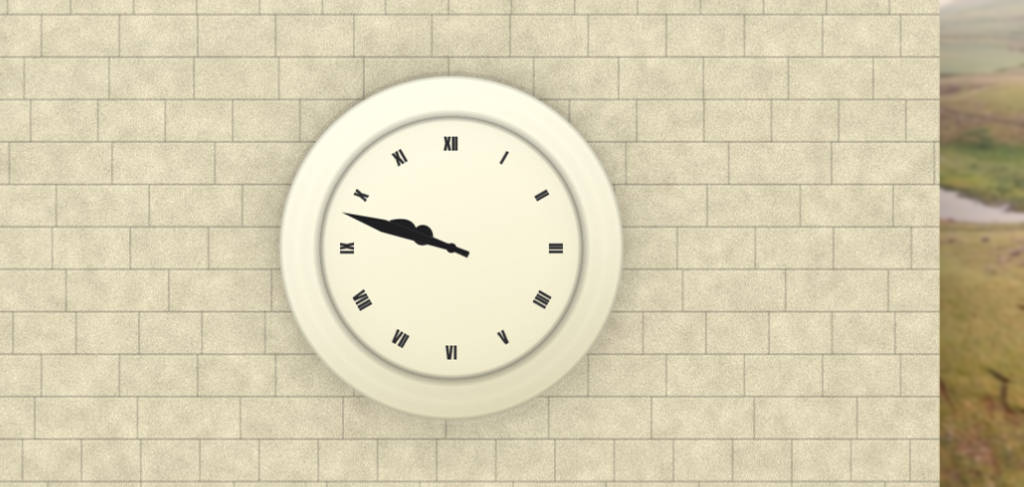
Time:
{"hour": 9, "minute": 48}
